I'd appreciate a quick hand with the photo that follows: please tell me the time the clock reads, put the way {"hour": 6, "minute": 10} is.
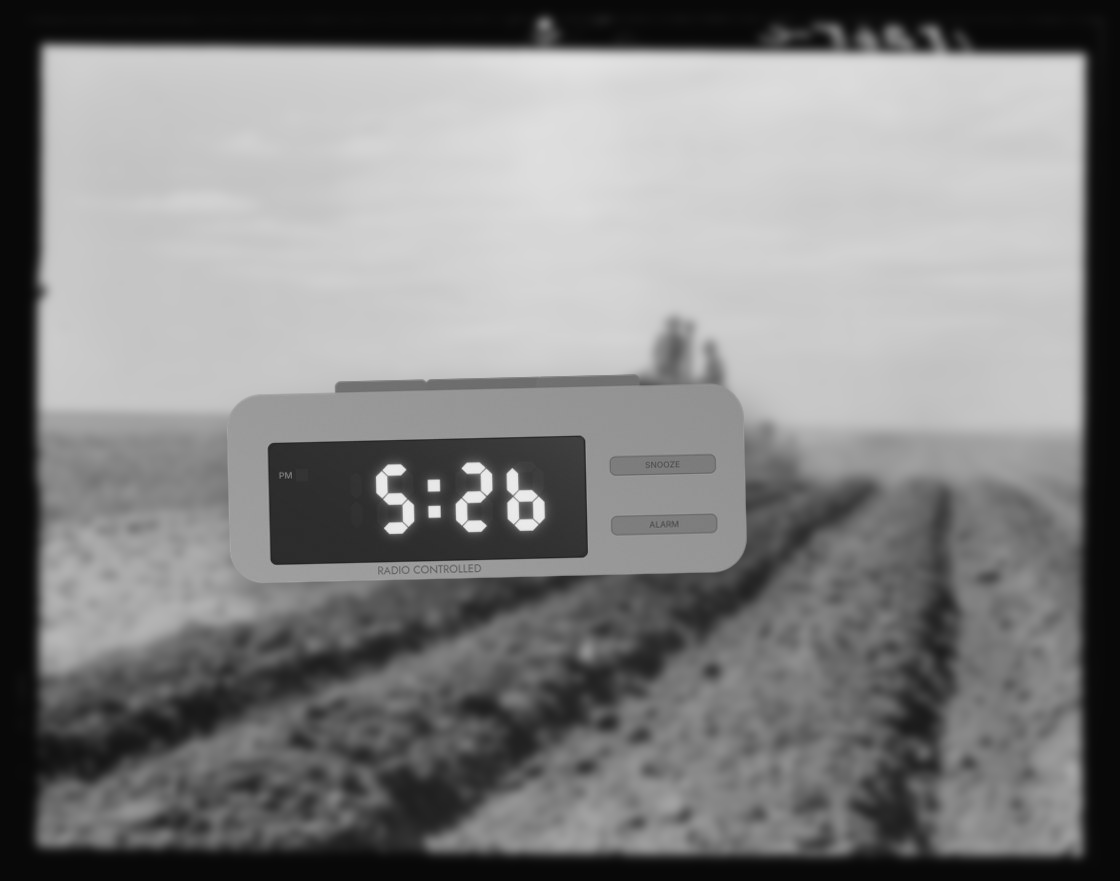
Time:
{"hour": 5, "minute": 26}
